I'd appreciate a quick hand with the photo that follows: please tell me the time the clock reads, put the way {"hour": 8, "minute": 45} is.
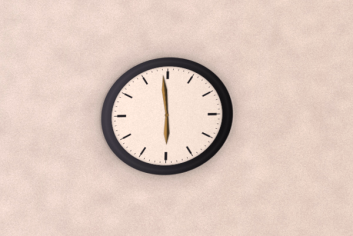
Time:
{"hour": 5, "minute": 59}
